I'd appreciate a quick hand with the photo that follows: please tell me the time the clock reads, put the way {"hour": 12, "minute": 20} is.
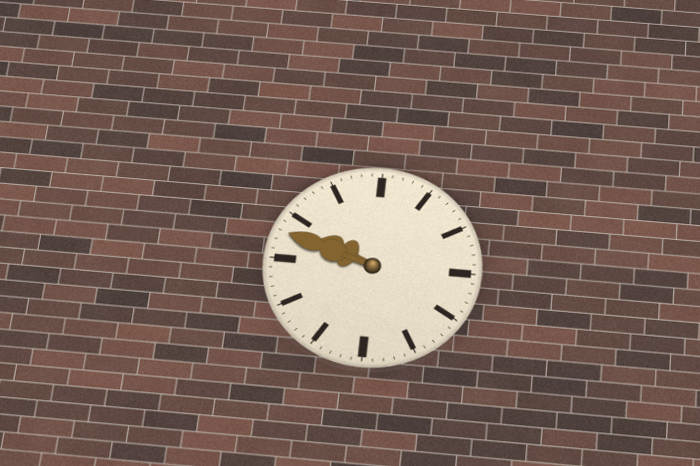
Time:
{"hour": 9, "minute": 48}
